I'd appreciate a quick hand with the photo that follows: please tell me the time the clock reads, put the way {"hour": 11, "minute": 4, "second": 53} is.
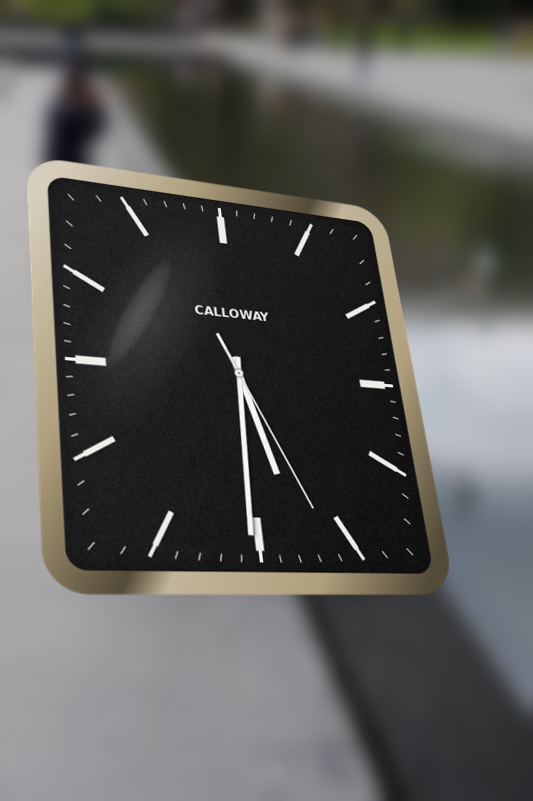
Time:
{"hour": 5, "minute": 30, "second": 26}
